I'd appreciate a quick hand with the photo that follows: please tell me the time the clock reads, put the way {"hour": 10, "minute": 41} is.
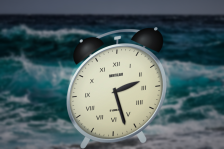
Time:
{"hour": 2, "minute": 27}
